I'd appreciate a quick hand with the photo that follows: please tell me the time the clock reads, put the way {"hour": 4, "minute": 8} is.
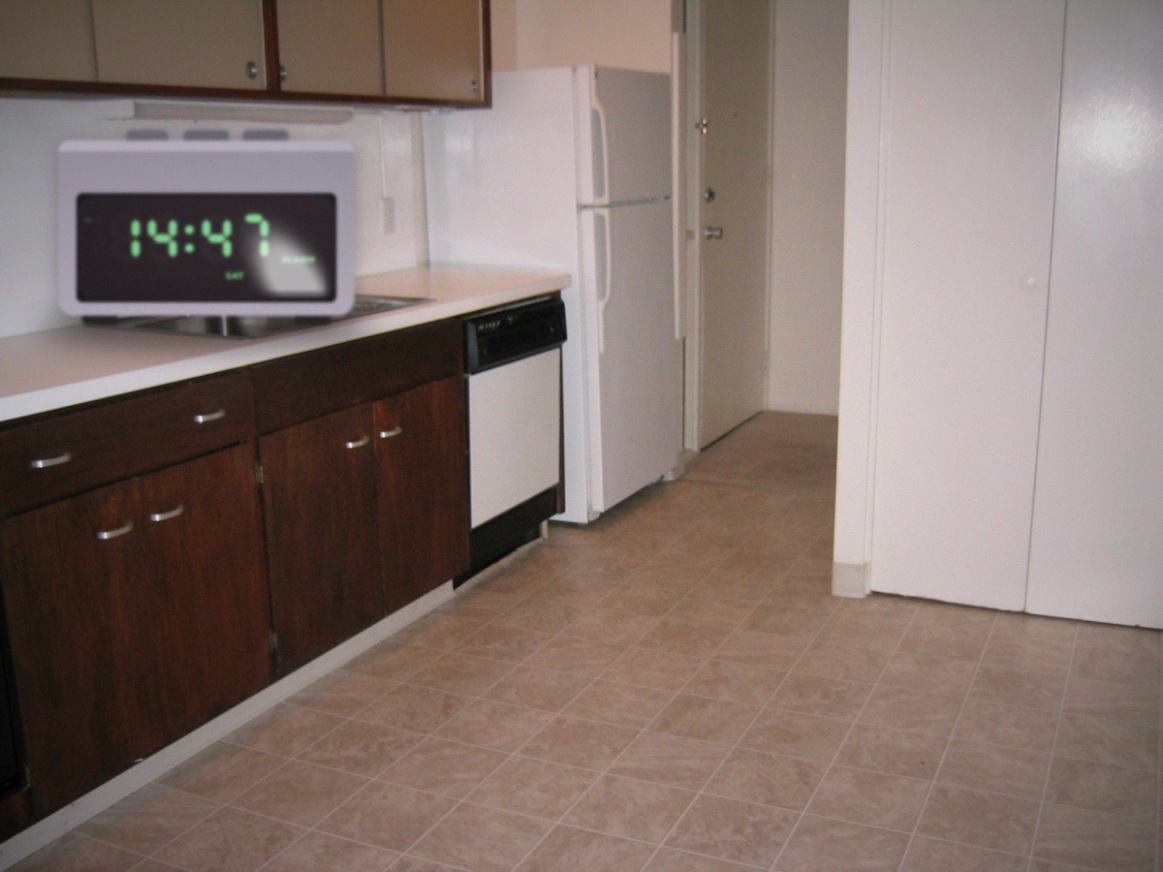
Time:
{"hour": 14, "minute": 47}
